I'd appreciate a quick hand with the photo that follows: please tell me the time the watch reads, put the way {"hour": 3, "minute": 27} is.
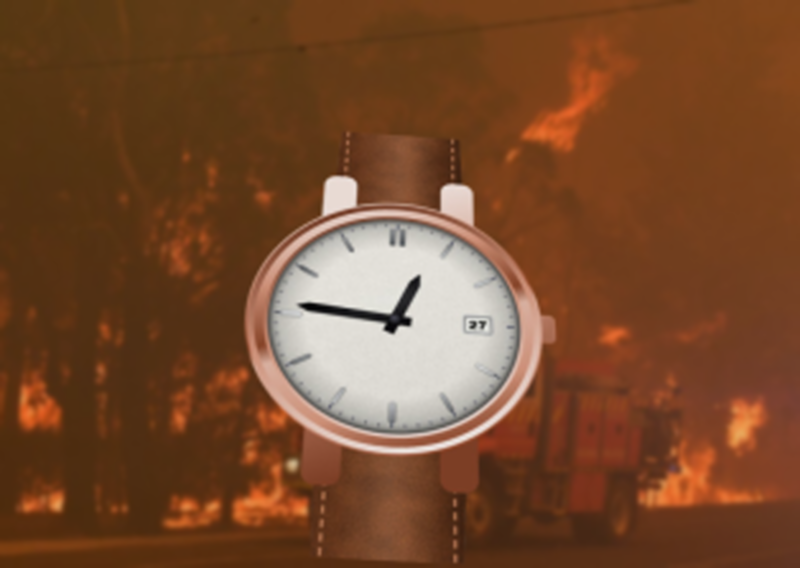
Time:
{"hour": 12, "minute": 46}
